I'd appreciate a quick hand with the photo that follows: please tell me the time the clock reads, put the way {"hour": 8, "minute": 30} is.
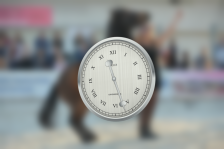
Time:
{"hour": 11, "minute": 27}
